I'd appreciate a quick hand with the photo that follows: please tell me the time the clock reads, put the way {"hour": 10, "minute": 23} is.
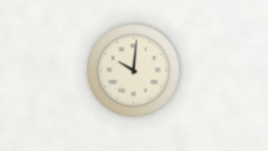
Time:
{"hour": 10, "minute": 1}
